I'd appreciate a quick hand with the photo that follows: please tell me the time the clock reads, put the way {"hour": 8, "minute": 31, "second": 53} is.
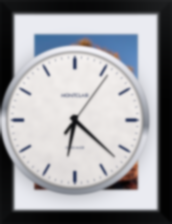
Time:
{"hour": 6, "minute": 22, "second": 6}
